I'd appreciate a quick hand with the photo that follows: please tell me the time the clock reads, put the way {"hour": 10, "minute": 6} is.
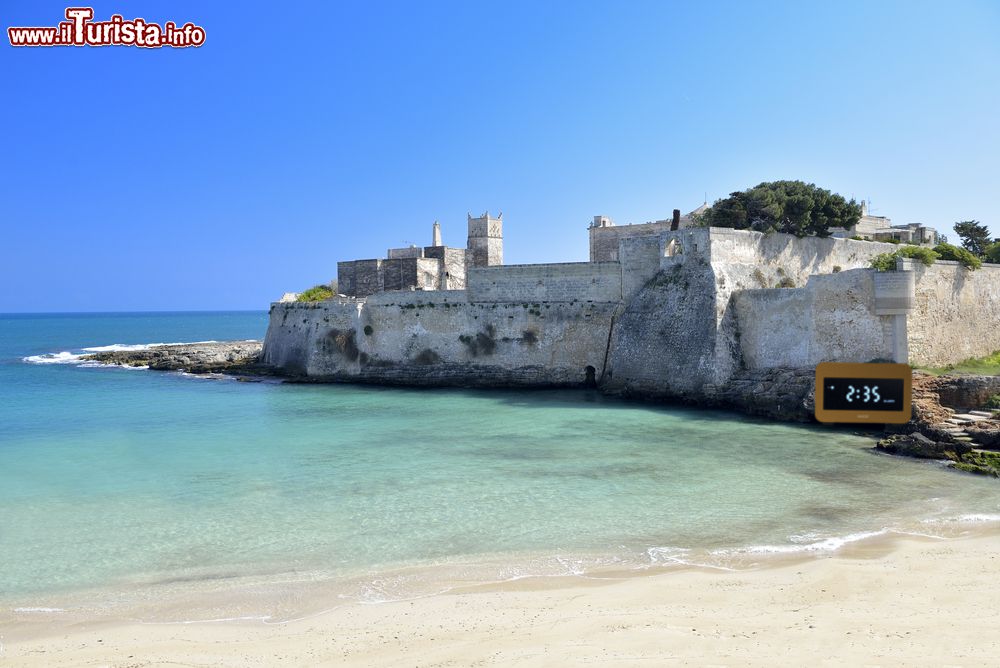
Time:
{"hour": 2, "minute": 35}
